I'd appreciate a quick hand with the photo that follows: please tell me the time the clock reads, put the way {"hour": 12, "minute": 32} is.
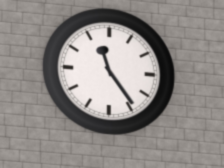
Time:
{"hour": 11, "minute": 24}
